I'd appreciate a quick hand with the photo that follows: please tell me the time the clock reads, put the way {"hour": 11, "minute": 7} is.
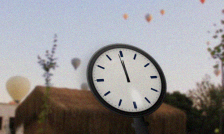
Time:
{"hour": 11, "minute": 59}
